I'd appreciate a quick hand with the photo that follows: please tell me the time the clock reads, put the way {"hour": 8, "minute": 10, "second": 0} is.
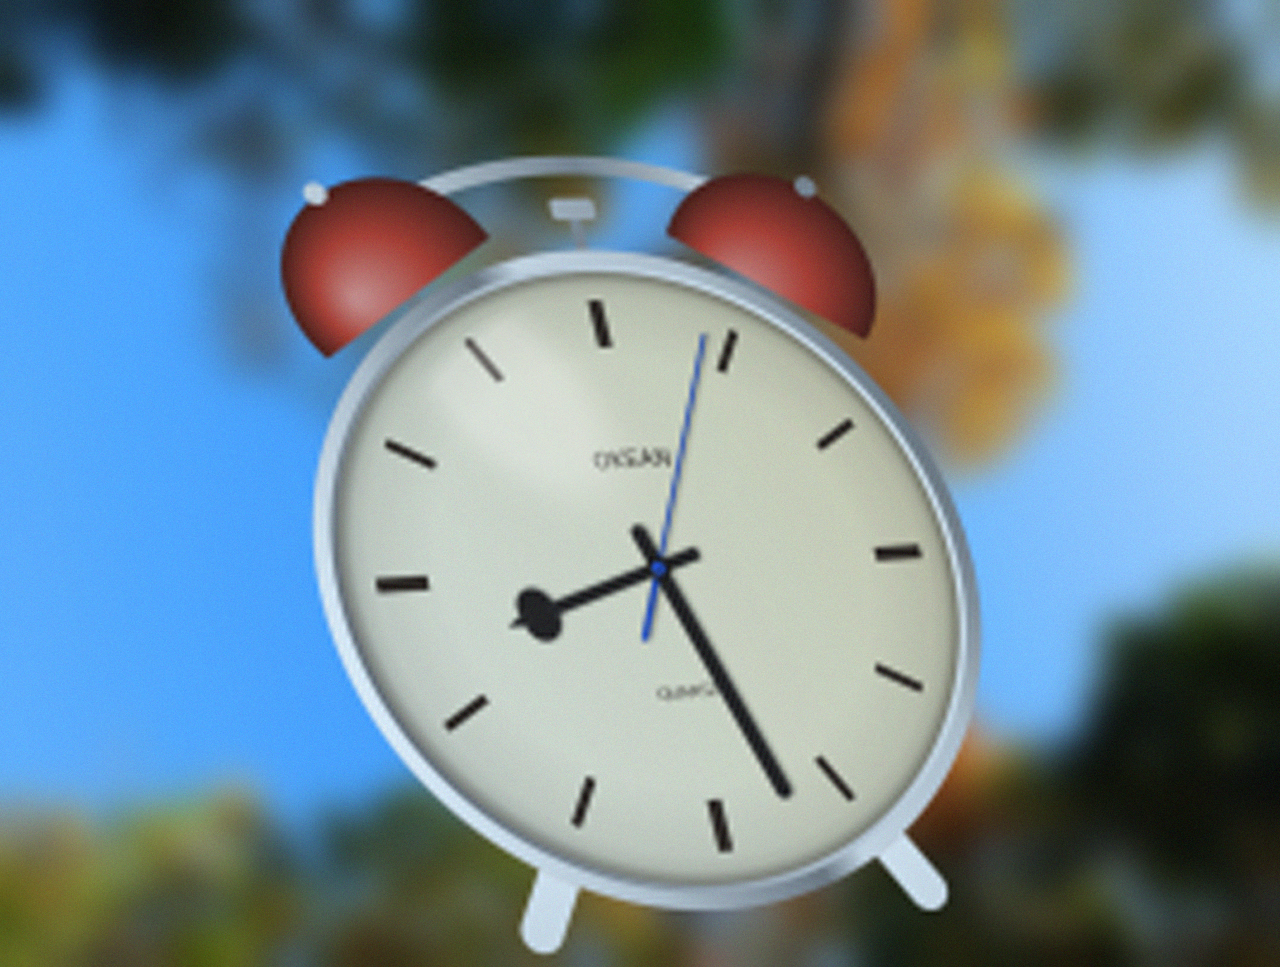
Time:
{"hour": 8, "minute": 27, "second": 4}
